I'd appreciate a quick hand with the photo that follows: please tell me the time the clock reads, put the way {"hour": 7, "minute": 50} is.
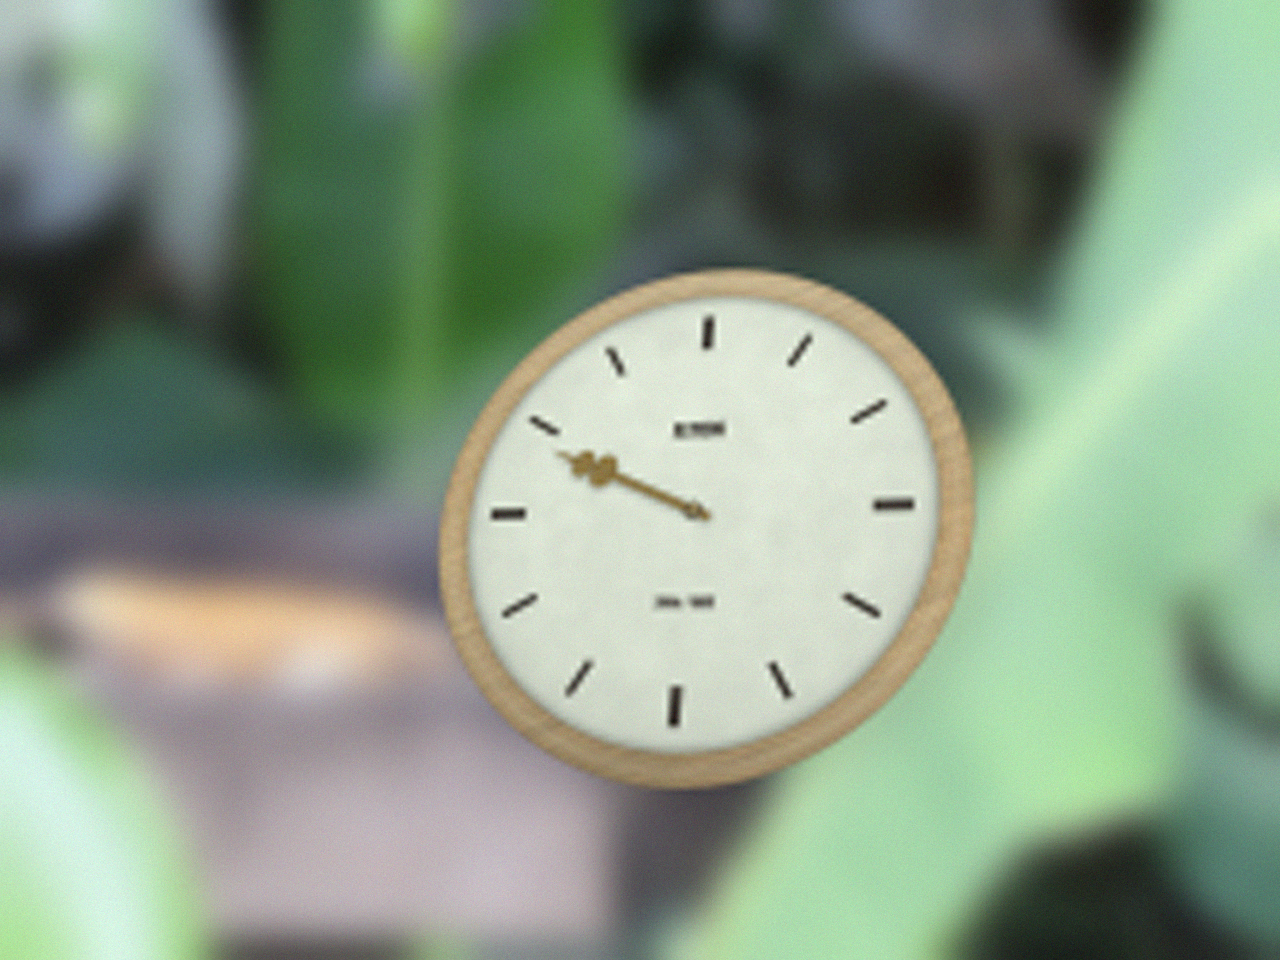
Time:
{"hour": 9, "minute": 49}
